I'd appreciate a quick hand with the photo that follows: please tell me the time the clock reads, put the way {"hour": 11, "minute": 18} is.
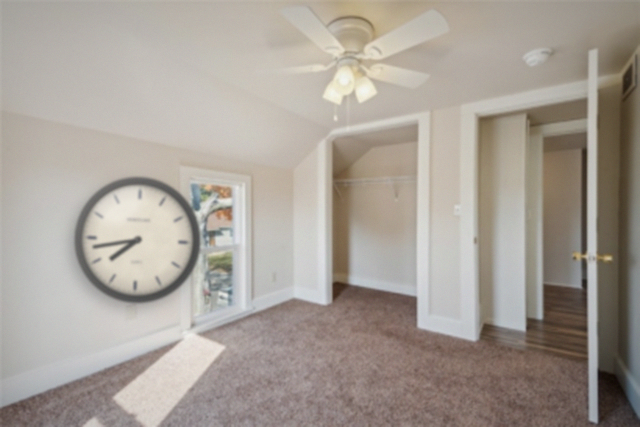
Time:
{"hour": 7, "minute": 43}
